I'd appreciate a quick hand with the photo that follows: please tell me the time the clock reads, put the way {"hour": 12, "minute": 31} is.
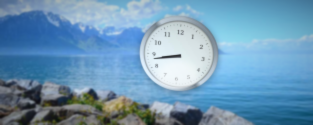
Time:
{"hour": 8, "minute": 43}
